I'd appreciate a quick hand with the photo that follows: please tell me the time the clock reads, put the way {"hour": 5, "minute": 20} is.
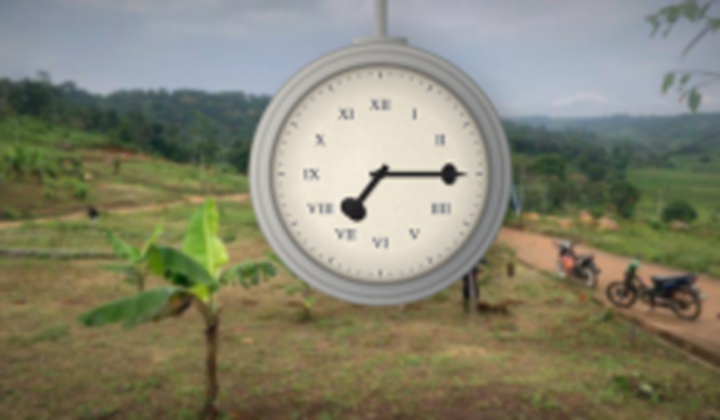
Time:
{"hour": 7, "minute": 15}
